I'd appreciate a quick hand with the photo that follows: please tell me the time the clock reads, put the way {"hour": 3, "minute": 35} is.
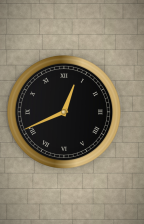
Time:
{"hour": 12, "minute": 41}
